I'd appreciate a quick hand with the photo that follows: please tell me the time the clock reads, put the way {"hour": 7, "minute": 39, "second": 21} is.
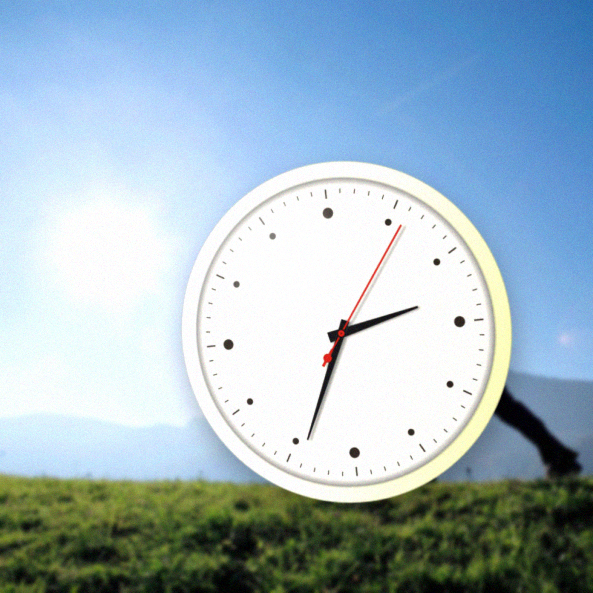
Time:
{"hour": 2, "minute": 34, "second": 6}
